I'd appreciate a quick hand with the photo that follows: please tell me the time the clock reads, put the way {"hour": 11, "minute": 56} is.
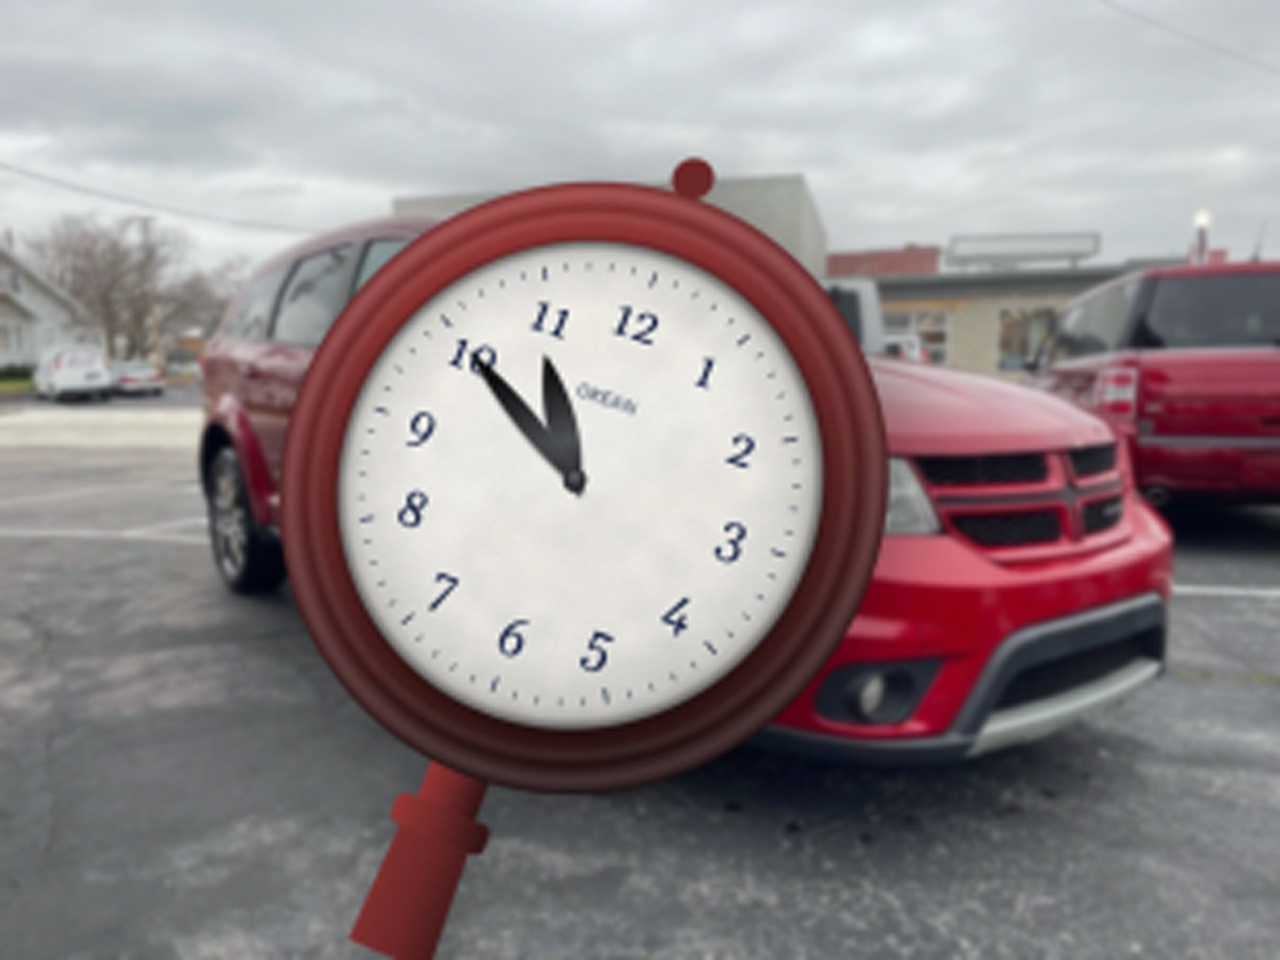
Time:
{"hour": 10, "minute": 50}
